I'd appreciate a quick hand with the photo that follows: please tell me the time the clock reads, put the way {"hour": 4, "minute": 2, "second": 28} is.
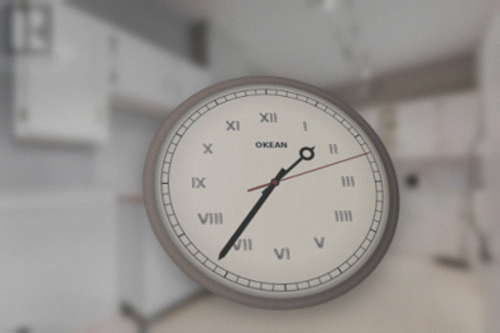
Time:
{"hour": 1, "minute": 36, "second": 12}
